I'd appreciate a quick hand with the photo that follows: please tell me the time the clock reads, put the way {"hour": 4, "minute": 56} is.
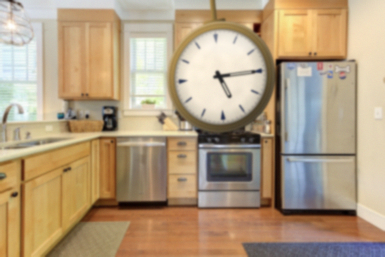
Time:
{"hour": 5, "minute": 15}
